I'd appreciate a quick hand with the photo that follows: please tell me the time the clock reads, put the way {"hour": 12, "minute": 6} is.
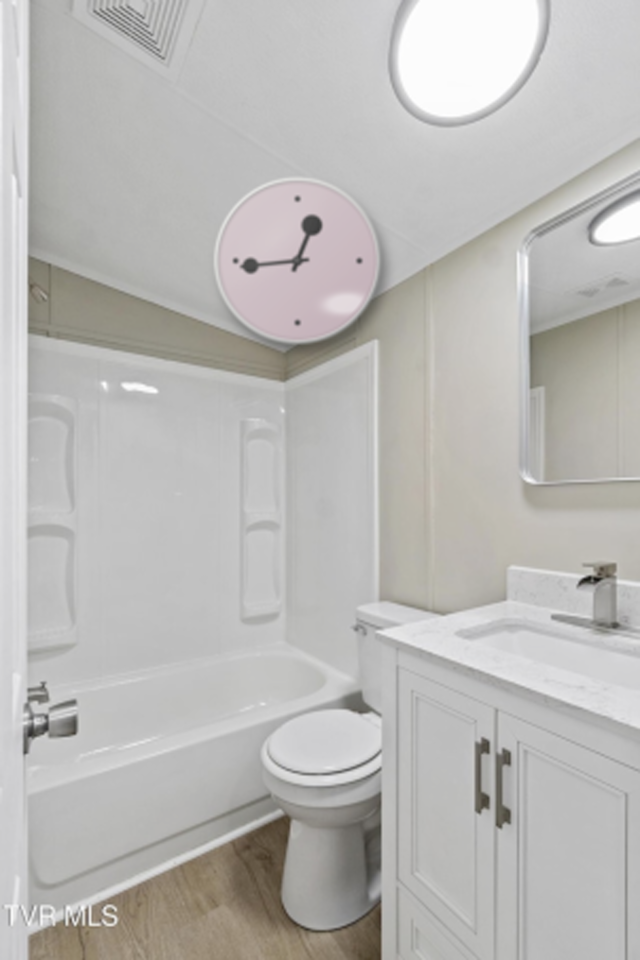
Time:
{"hour": 12, "minute": 44}
